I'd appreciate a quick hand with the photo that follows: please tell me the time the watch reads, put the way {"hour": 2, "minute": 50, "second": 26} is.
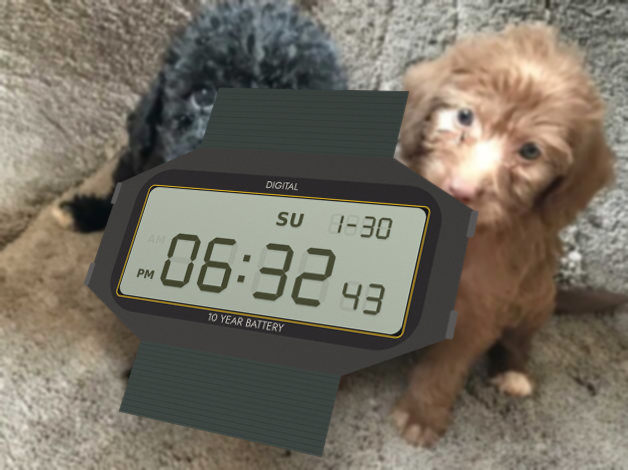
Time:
{"hour": 6, "minute": 32, "second": 43}
